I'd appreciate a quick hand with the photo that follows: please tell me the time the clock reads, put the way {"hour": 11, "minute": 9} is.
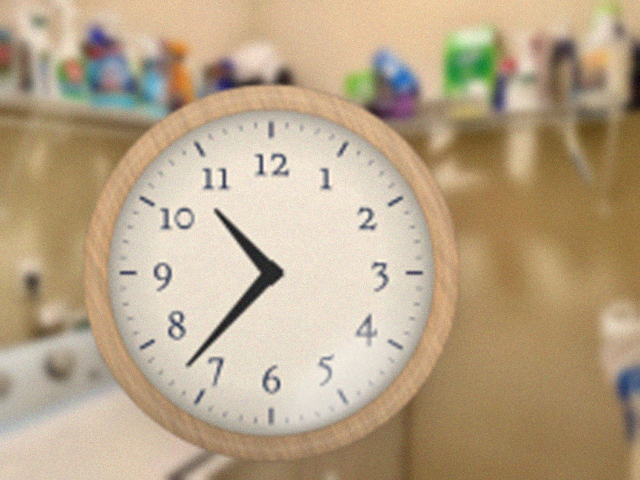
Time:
{"hour": 10, "minute": 37}
